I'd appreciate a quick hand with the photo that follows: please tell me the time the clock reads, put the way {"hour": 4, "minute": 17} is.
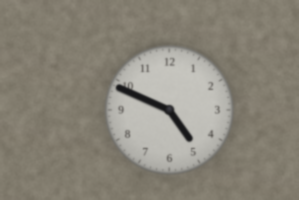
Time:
{"hour": 4, "minute": 49}
